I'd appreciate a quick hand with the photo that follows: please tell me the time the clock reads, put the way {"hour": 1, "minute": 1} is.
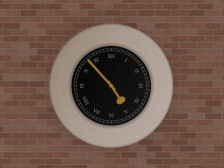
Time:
{"hour": 4, "minute": 53}
